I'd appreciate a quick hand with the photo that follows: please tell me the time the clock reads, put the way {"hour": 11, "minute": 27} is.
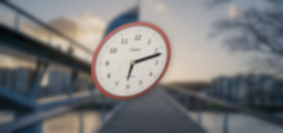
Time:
{"hour": 6, "minute": 12}
